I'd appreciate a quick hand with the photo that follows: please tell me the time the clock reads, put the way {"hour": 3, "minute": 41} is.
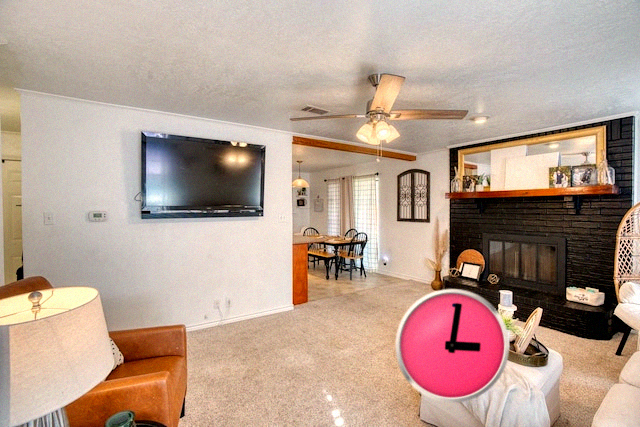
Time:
{"hour": 3, "minute": 1}
